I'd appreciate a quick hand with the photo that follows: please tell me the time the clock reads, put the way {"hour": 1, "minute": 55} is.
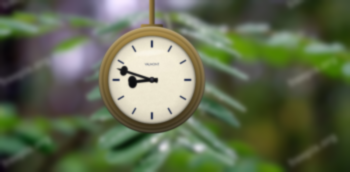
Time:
{"hour": 8, "minute": 48}
